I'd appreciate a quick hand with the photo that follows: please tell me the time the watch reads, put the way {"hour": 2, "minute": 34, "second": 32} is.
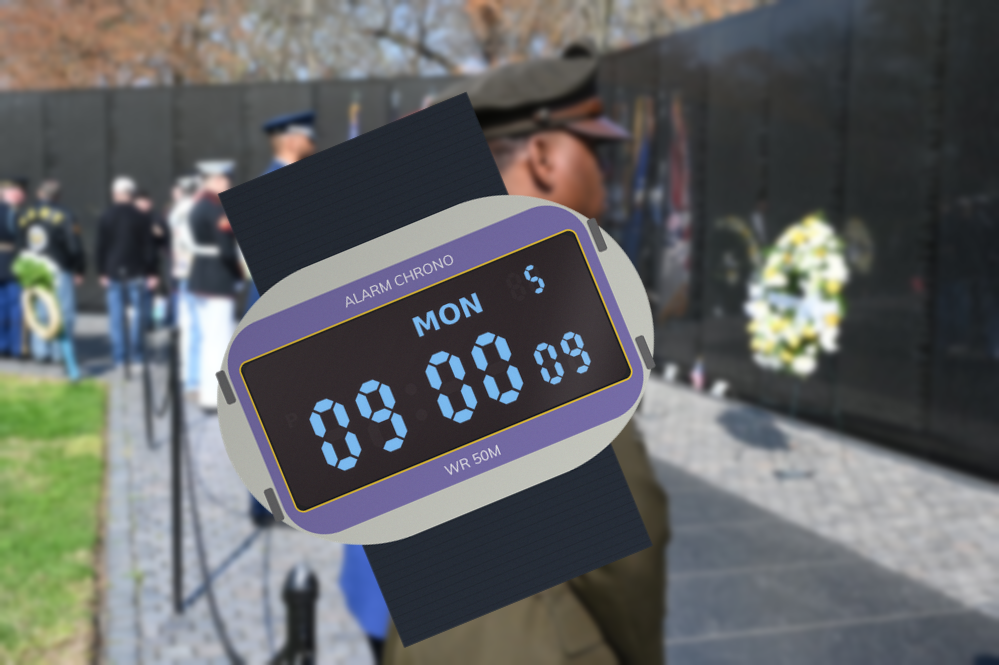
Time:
{"hour": 9, "minute": 0, "second": 9}
